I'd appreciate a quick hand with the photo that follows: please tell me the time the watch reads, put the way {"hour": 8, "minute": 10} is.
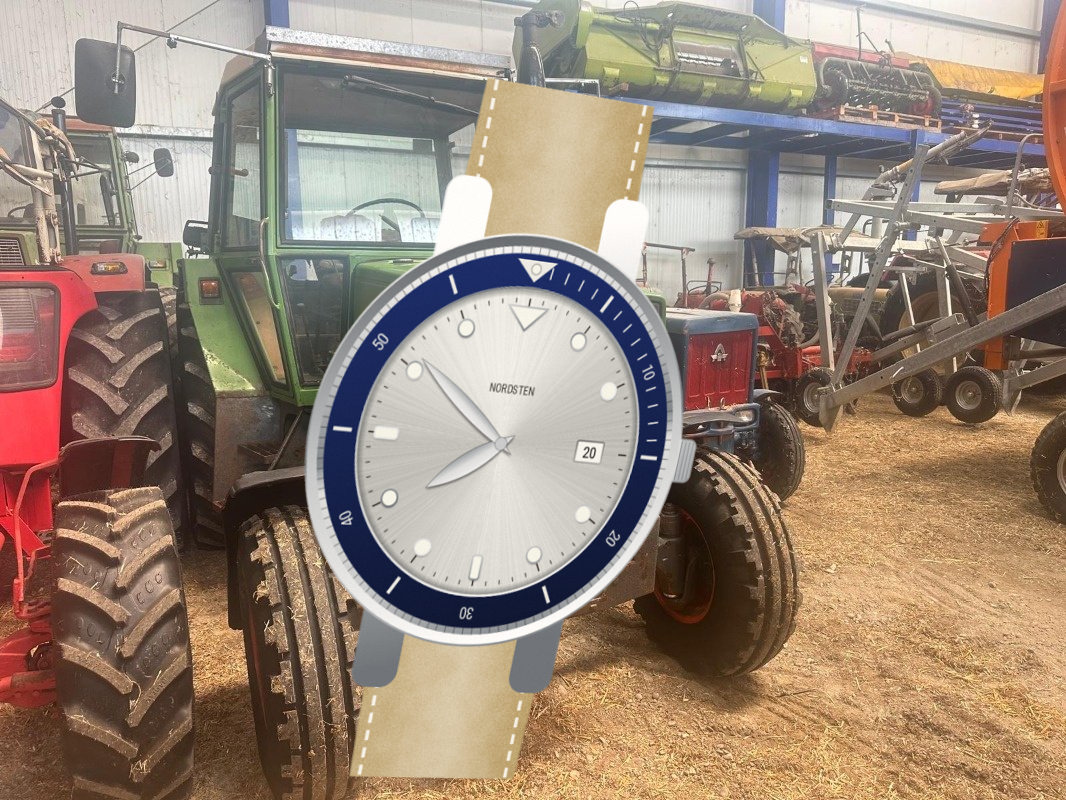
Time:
{"hour": 7, "minute": 51}
